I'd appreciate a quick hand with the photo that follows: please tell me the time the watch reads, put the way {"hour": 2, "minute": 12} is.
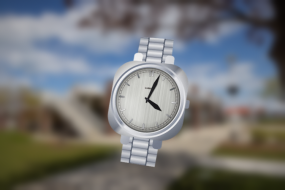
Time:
{"hour": 4, "minute": 3}
